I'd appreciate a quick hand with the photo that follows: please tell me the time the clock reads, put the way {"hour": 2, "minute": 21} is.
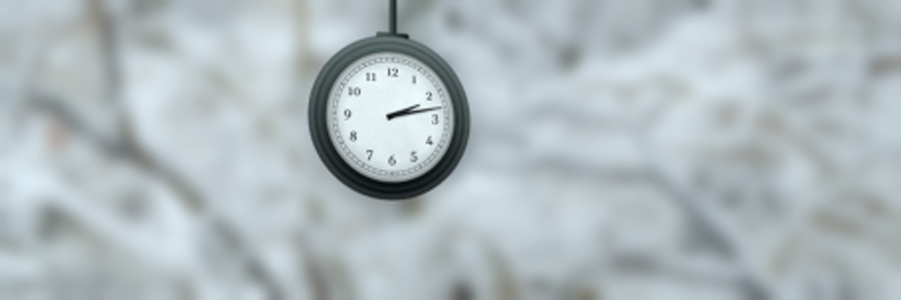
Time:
{"hour": 2, "minute": 13}
